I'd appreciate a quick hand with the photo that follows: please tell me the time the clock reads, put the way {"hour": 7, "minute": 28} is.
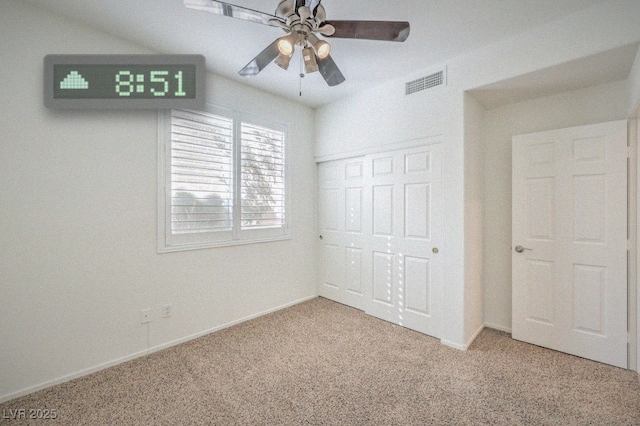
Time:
{"hour": 8, "minute": 51}
